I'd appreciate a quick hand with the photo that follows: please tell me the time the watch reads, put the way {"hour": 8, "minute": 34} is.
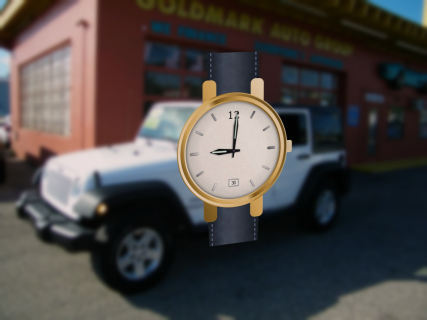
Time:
{"hour": 9, "minute": 1}
